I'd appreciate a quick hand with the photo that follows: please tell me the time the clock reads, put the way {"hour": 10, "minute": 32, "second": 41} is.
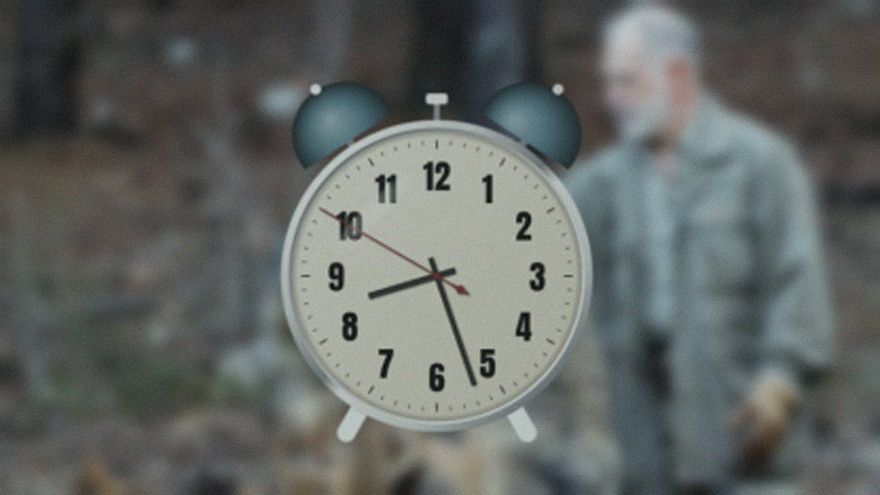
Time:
{"hour": 8, "minute": 26, "second": 50}
